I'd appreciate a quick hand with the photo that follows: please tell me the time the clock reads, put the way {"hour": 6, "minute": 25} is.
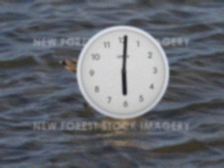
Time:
{"hour": 6, "minute": 1}
